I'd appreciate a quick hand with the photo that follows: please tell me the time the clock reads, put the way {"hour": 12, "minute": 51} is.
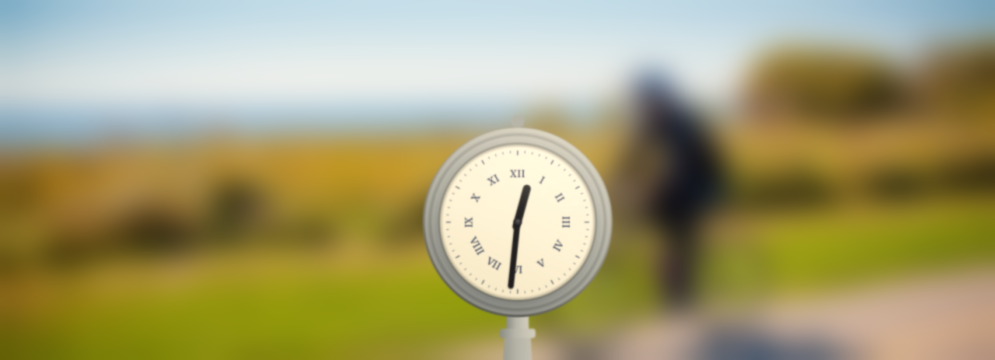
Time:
{"hour": 12, "minute": 31}
